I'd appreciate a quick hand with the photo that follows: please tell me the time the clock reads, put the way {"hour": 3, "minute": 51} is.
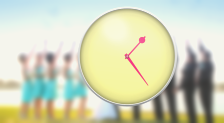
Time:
{"hour": 1, "minute": 24}
